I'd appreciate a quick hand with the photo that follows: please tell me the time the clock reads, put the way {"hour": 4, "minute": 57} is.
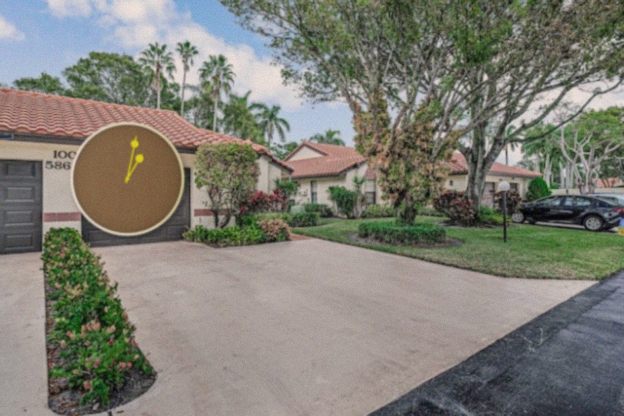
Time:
{"hour": 1, "minute": 2}
